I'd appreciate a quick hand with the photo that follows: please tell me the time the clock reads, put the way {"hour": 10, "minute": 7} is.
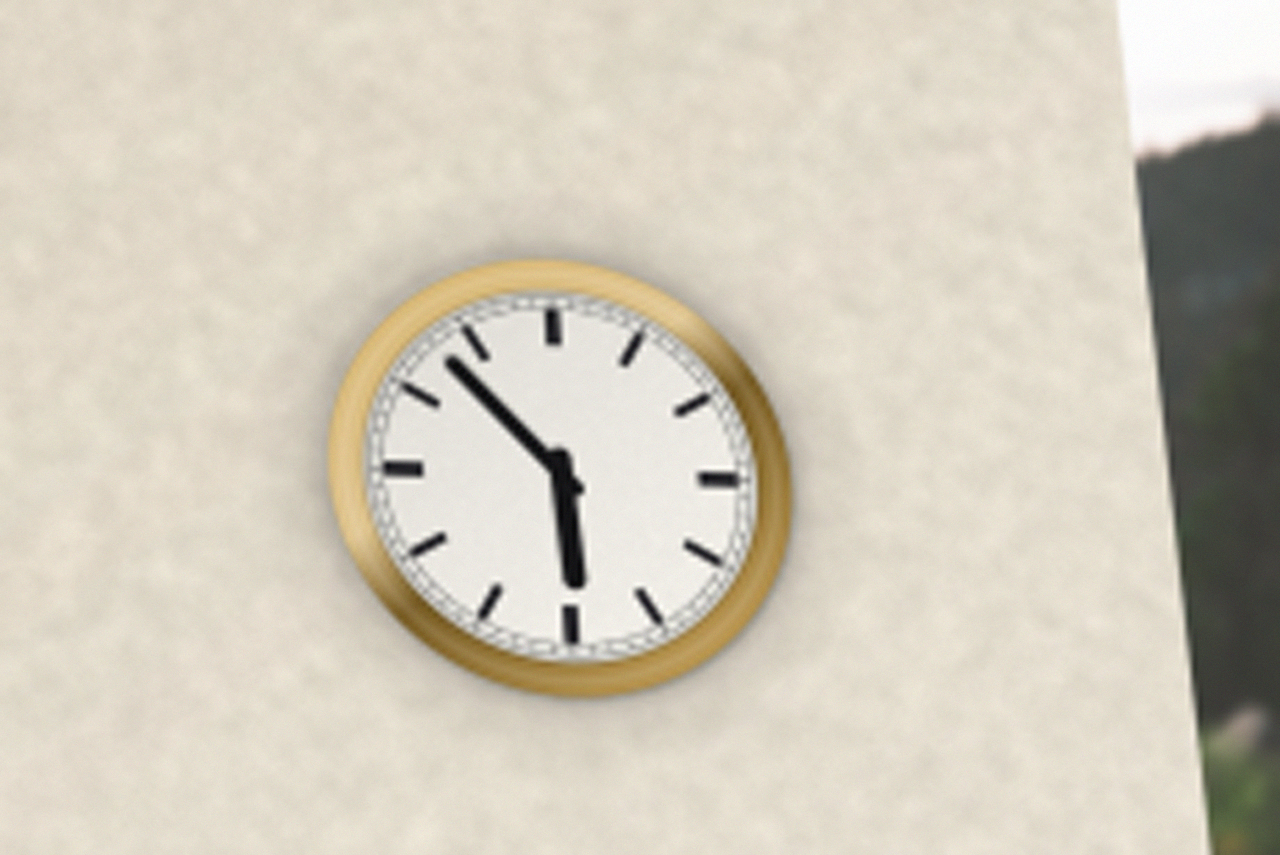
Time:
{"hour": 5, "minute": 53}
